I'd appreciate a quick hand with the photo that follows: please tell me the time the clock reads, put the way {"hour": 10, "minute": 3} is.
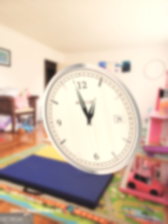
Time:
{"hour": 12, "minute": 58}
